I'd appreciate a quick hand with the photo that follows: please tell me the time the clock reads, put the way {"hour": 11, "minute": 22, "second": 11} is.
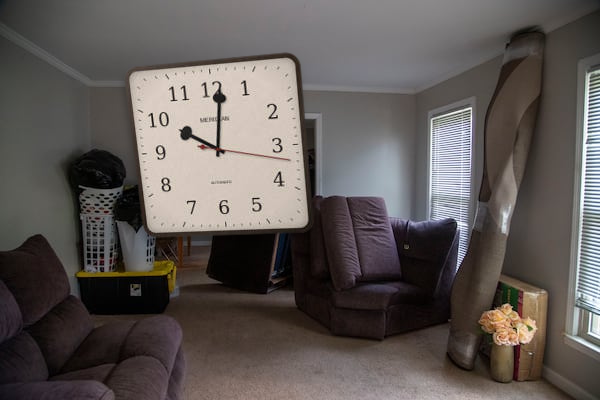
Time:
{"hour": 10, "minute": 1, "second": 17}
